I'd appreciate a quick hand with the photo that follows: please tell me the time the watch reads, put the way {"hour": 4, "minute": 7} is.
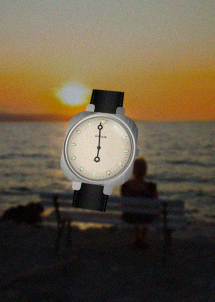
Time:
{"hour": 5, "minute": 59}
